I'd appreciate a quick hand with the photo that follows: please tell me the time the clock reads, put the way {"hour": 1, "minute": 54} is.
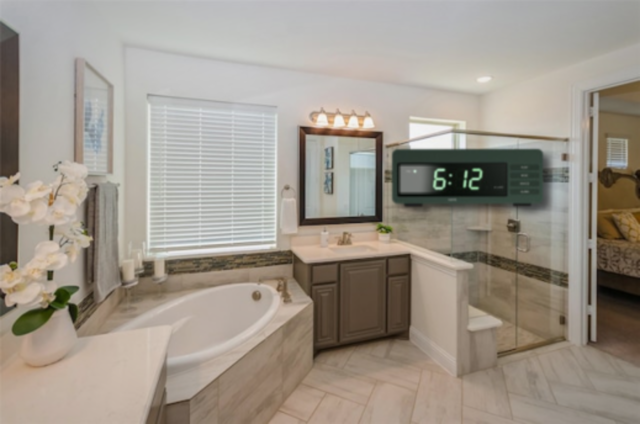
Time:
{"hour": 6, "minute": 12}
